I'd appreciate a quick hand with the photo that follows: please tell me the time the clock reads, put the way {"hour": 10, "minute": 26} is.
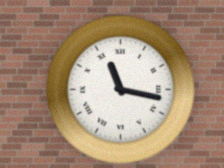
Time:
{"hour": 11, "minute": 17}
